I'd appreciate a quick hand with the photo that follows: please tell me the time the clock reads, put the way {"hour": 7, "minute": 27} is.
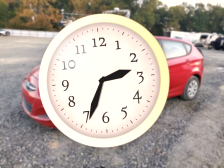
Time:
{"hour": 2, "minute": 34}
